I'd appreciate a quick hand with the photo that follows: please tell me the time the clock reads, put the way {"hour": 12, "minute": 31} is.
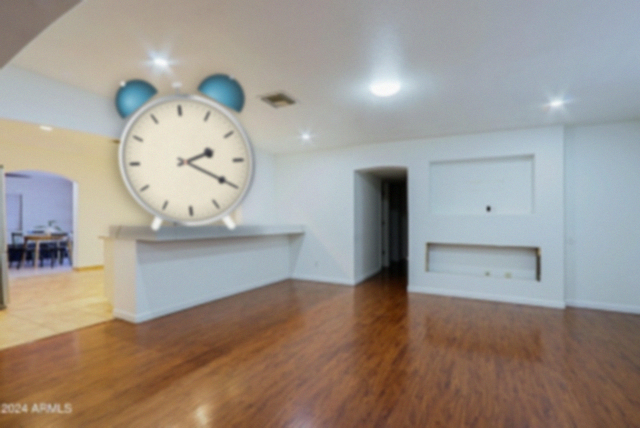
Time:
{"hour": 2, "minute": 20}
